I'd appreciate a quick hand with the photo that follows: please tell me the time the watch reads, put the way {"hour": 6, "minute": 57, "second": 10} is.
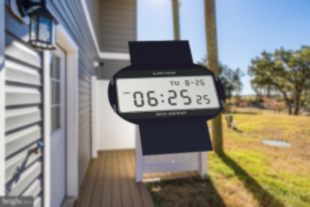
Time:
{"hour": 6, "minute": 25, "second": 25}
